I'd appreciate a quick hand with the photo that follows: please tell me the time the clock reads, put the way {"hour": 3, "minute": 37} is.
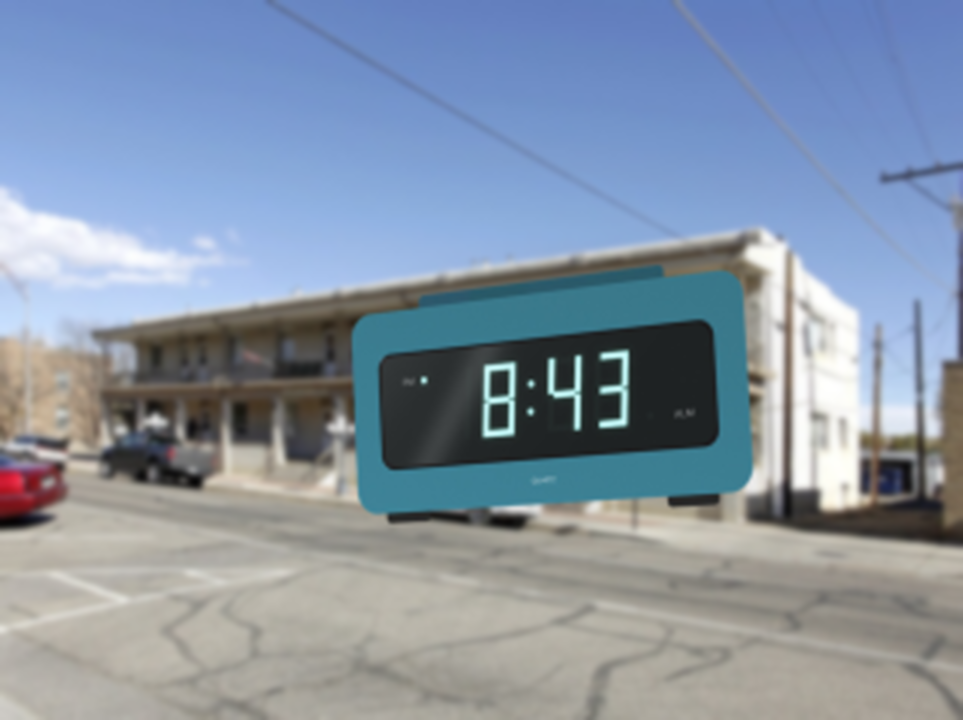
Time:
{"hour": 8, "minute": 43}
